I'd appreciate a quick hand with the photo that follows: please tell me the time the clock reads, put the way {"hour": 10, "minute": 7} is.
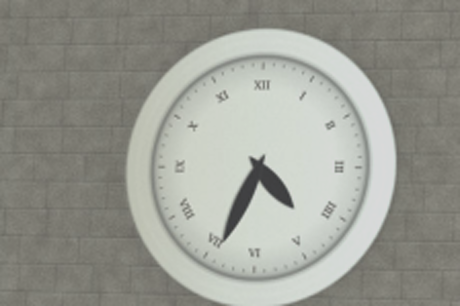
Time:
{"hour": 4, "minute": 34}
